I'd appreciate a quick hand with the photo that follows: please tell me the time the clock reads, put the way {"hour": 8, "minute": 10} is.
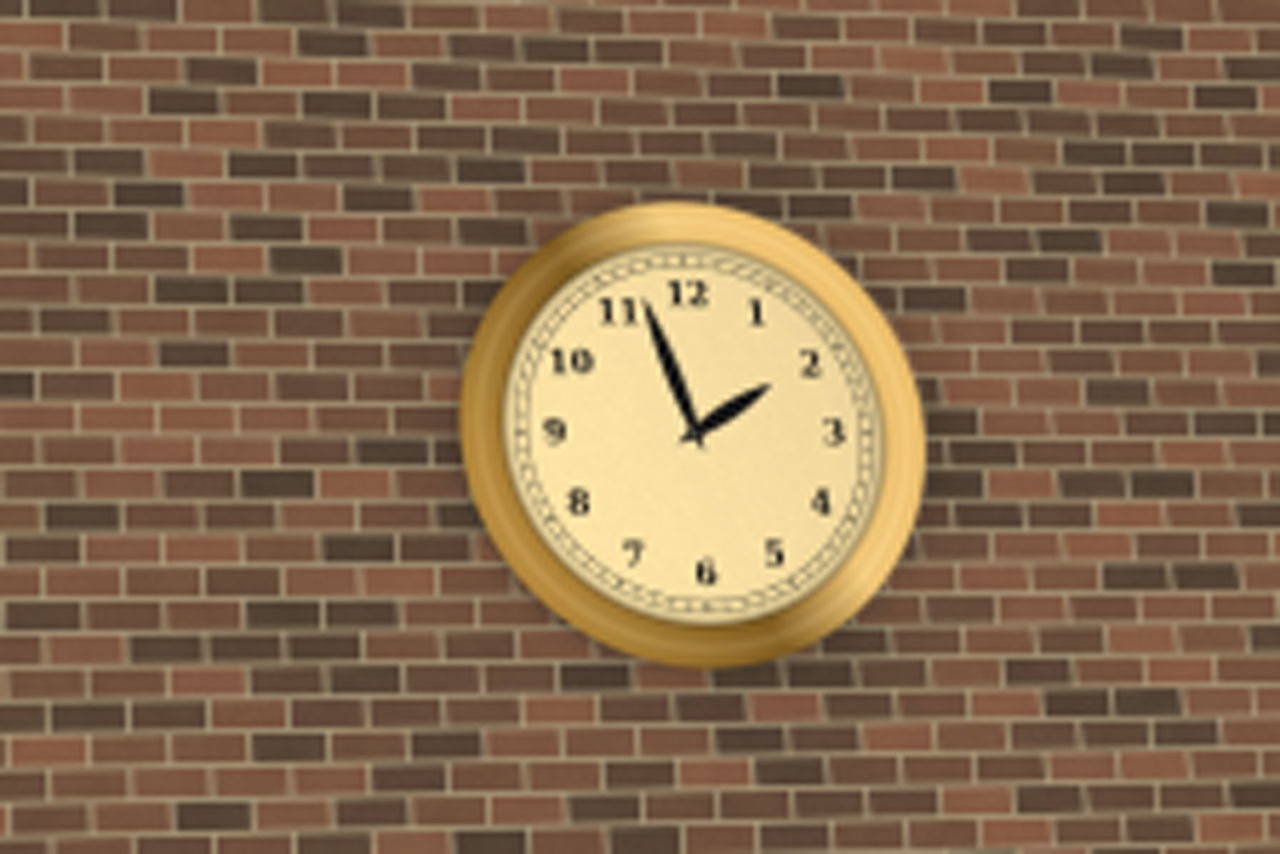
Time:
{"hour": 1, "minute": 57}
